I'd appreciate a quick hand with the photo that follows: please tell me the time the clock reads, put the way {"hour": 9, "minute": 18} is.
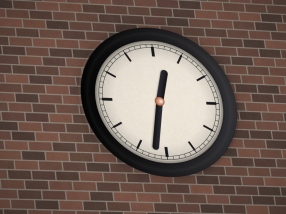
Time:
{"hour": 12, "minute": 32}
